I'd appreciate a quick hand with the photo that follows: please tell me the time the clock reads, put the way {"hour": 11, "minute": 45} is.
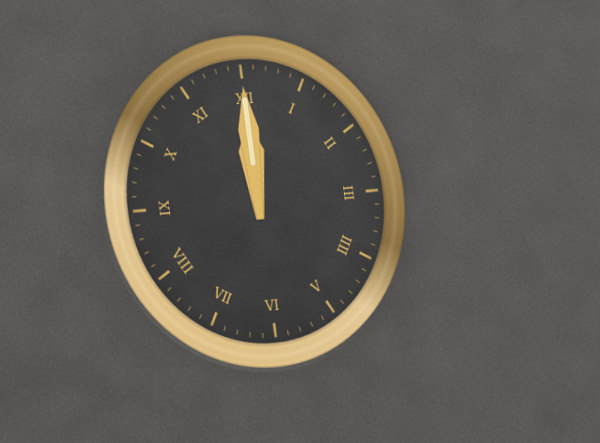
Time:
{"hour": 12, "minute": 0}
